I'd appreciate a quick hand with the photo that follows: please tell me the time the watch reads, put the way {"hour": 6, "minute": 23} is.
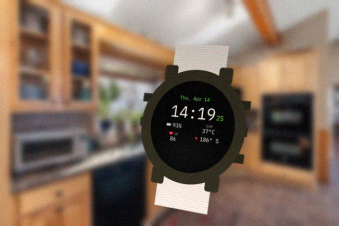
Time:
{"hour": 14, "minute": 19}
